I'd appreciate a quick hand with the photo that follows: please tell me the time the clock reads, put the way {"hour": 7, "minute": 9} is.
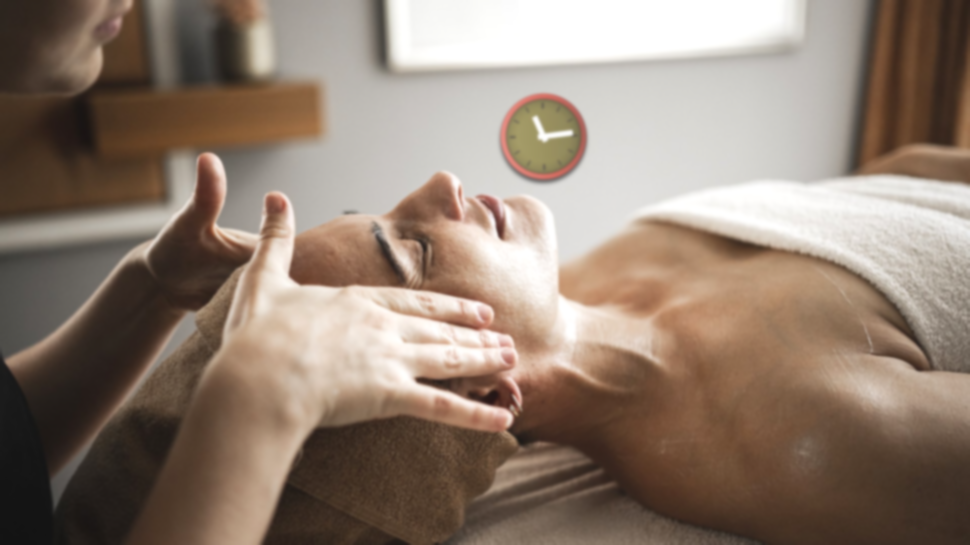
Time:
{"hour": 11, "minute": 14}
